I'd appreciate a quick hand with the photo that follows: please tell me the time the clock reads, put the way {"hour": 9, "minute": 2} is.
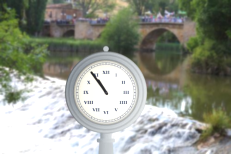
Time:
{"hour": 10, "minute": 54}
